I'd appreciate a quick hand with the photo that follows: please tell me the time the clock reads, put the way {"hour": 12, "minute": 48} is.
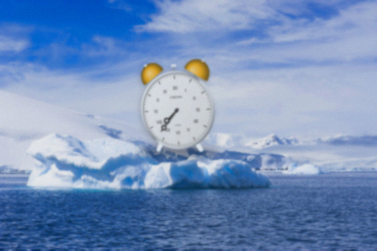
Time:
{"hour": 7, "minute": 37}
